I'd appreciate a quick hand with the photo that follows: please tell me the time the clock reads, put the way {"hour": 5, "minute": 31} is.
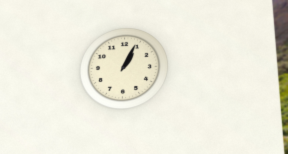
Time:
{"hour": 1, "minute": 4}
